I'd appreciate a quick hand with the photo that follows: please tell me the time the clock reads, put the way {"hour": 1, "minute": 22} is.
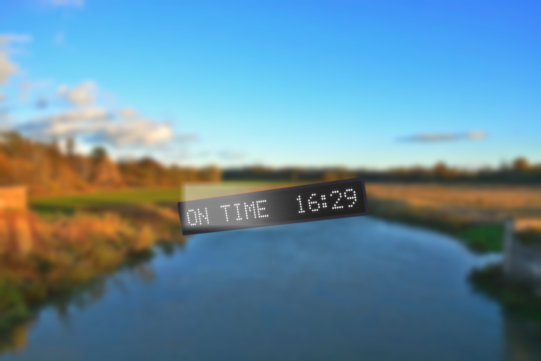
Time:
{"hour": 16, "minute": 29}
